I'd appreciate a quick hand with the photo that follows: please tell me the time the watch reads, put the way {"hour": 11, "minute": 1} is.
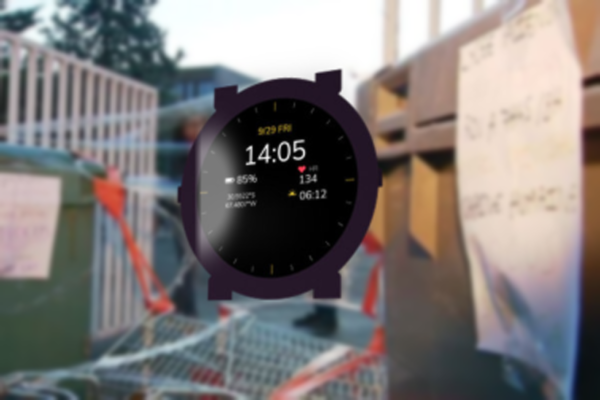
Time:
{"hour": 14, "minute": 5}
